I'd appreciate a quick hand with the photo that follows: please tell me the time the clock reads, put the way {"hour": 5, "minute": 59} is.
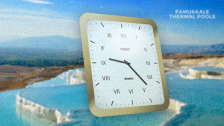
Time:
{"hour": 9, "minute": 23}
